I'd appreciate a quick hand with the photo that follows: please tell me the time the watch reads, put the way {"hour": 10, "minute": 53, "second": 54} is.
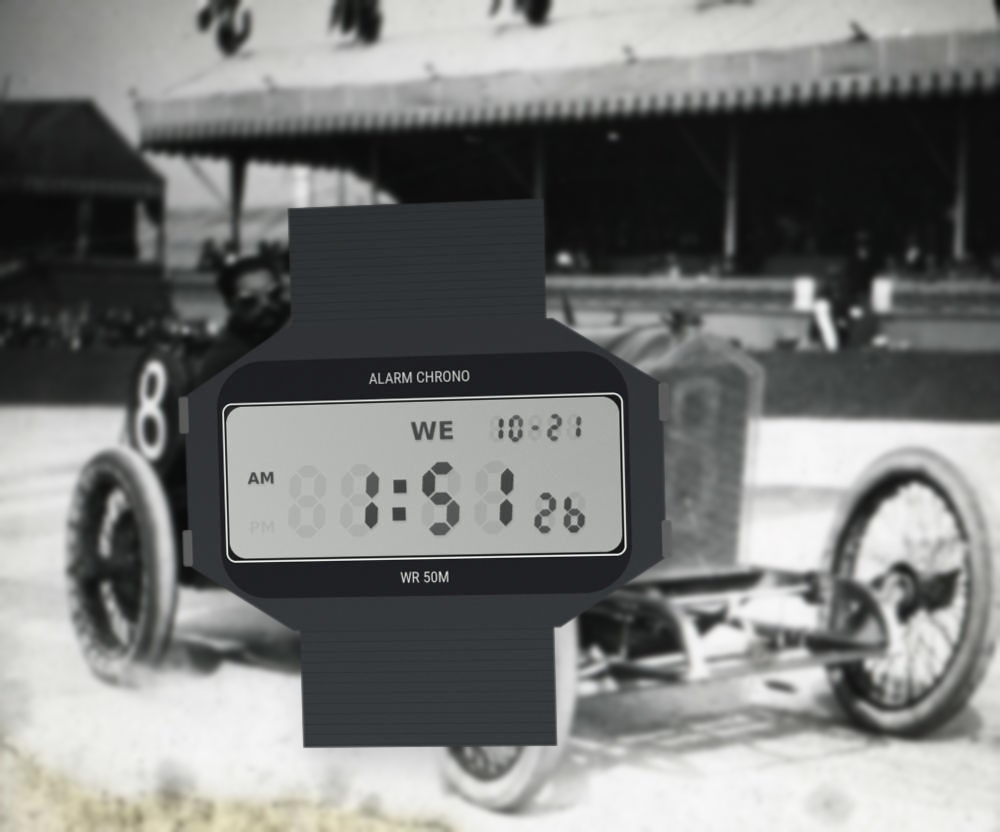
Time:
{"hour": 1, "minute": 51, "second": 26}
